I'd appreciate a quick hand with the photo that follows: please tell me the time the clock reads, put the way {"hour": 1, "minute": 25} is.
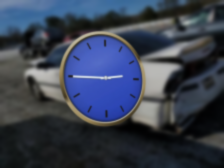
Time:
{"hour": 2, "minute": 45}
